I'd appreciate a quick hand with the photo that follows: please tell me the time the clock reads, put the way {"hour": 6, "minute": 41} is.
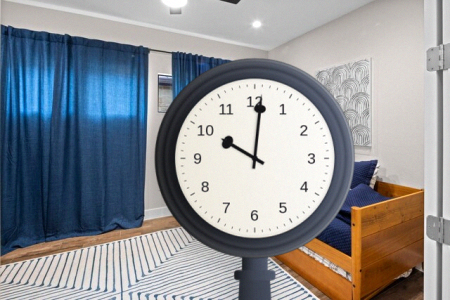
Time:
{"hour": 10, "minute": 1}
